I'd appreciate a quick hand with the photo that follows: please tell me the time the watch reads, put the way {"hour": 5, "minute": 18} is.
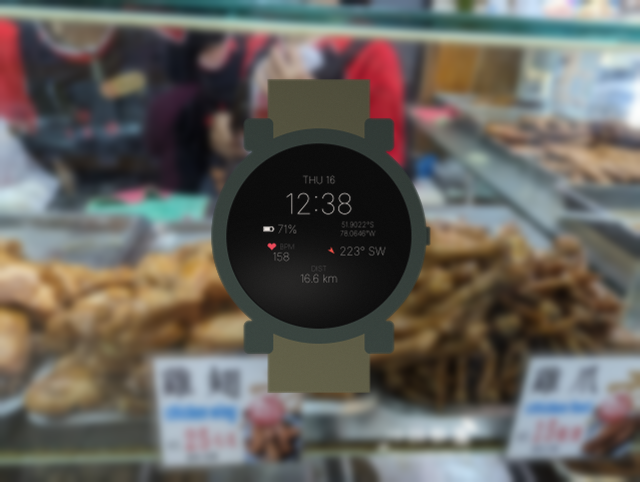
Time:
{"hour": 12, "minute": 38}
